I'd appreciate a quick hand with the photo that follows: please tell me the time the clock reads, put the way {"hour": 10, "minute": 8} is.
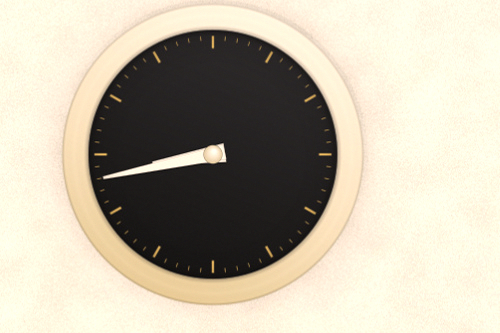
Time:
{"hour": 8, "minute": 43}
